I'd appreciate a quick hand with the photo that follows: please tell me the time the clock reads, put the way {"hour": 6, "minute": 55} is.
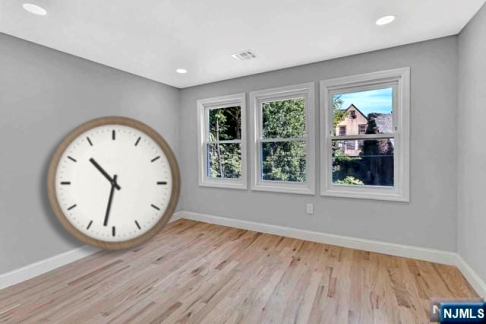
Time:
{"hour": 10, "minute": 32}
